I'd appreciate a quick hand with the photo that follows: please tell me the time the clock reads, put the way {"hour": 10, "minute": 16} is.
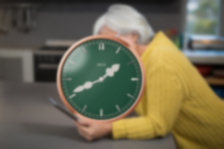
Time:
{"hour": 1, "minute": 41}
